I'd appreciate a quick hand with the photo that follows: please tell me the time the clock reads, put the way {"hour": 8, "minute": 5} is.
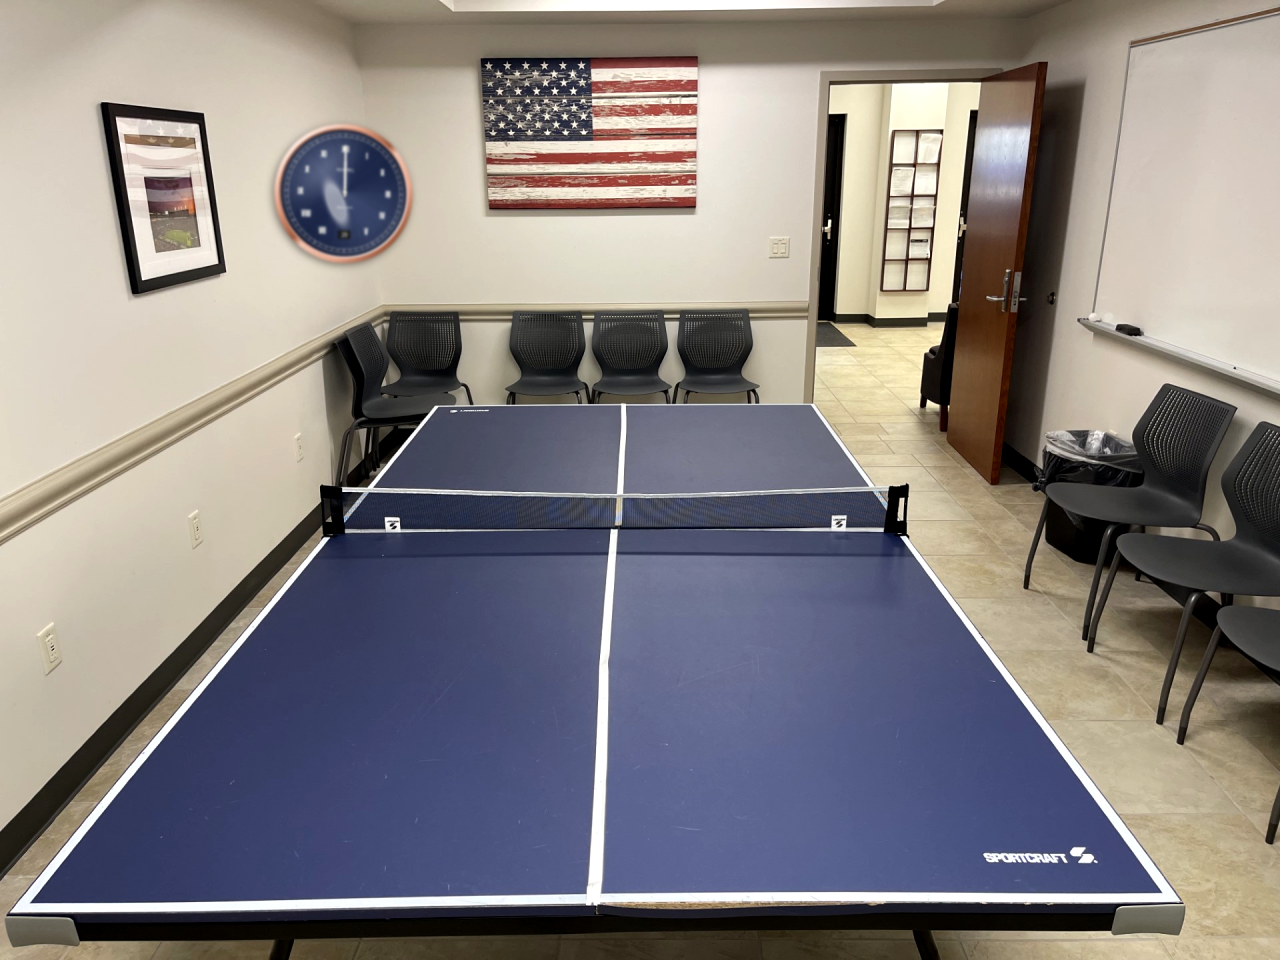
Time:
{"hour": 12, "minute": 0}
